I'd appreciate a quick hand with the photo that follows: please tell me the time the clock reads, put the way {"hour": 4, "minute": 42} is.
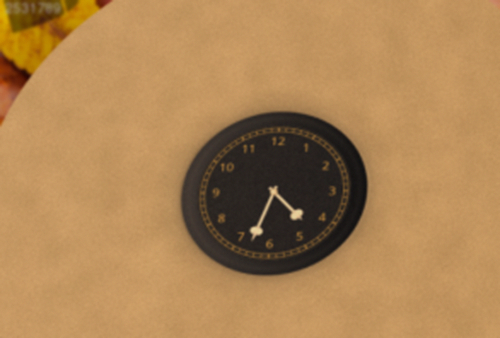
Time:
{"hour": 4, "minute": 33}
